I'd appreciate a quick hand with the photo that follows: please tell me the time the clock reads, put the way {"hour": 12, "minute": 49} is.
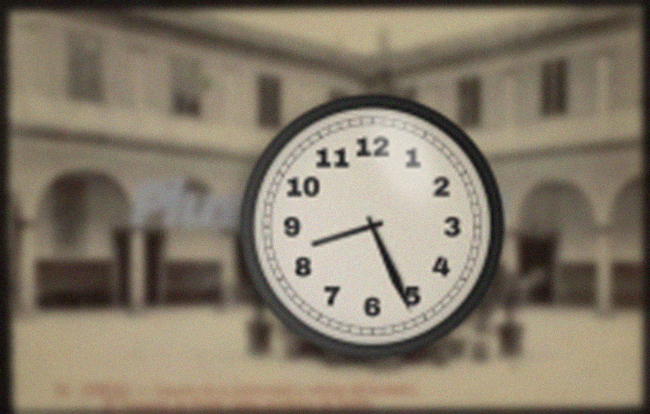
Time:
{"hour": 8, "minute": 26}
